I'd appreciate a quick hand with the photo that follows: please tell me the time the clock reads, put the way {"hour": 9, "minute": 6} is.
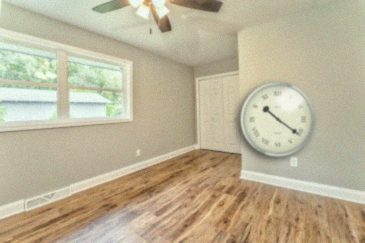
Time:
{"hour": 10, "minute": 21}
